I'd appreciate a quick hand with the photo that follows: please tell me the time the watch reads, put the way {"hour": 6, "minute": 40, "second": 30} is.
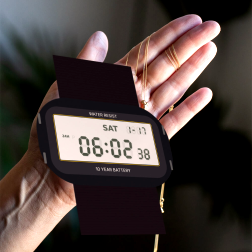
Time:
{"hour": 6, "minute": 2, "second": 38}
